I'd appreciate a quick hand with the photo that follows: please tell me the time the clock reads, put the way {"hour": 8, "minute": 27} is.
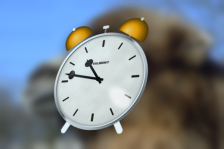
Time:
{"hour": 10, "minute": 47}
